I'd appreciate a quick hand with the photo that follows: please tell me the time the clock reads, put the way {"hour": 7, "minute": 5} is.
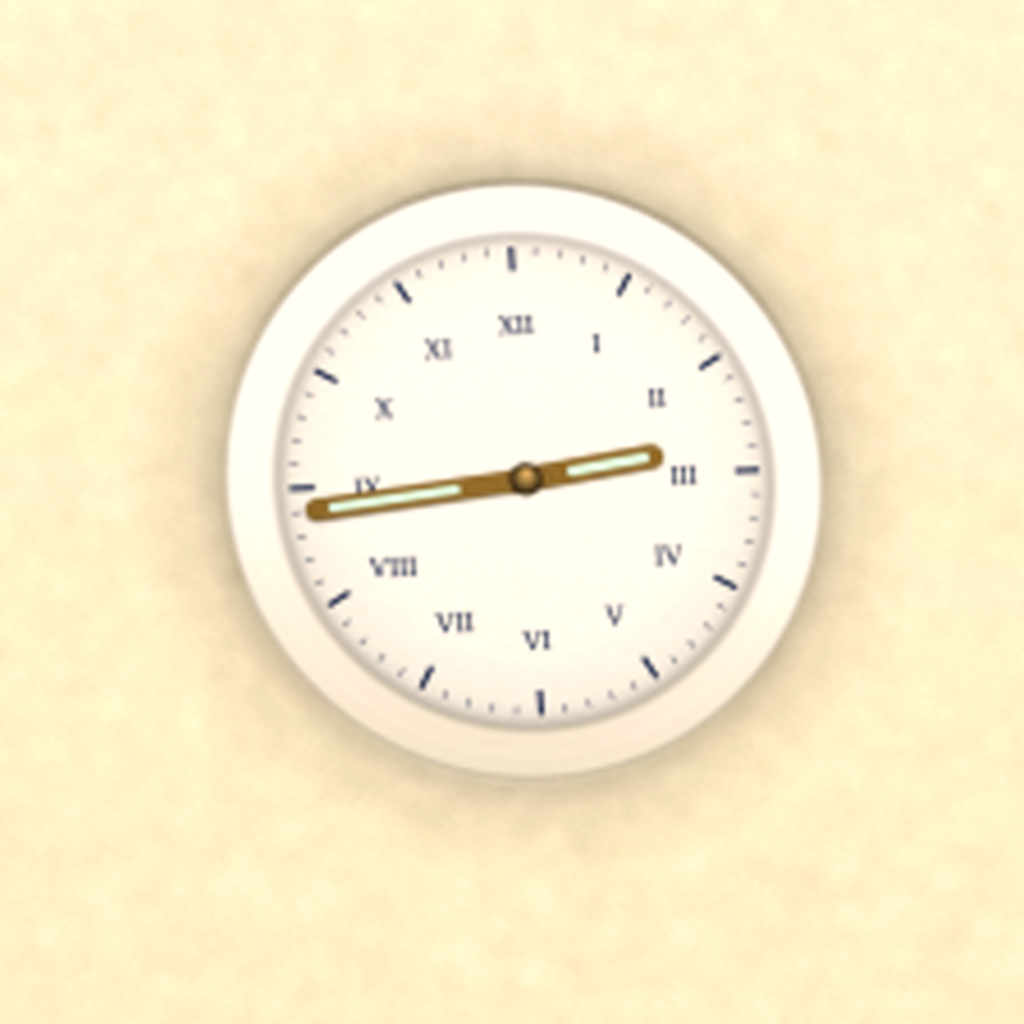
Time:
{"hour": 2, "minute": 44}
